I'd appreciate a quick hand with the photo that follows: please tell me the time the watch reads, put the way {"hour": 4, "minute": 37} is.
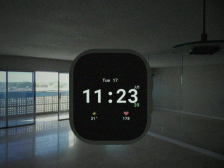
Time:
{"hour": 11, "minute": 23}
